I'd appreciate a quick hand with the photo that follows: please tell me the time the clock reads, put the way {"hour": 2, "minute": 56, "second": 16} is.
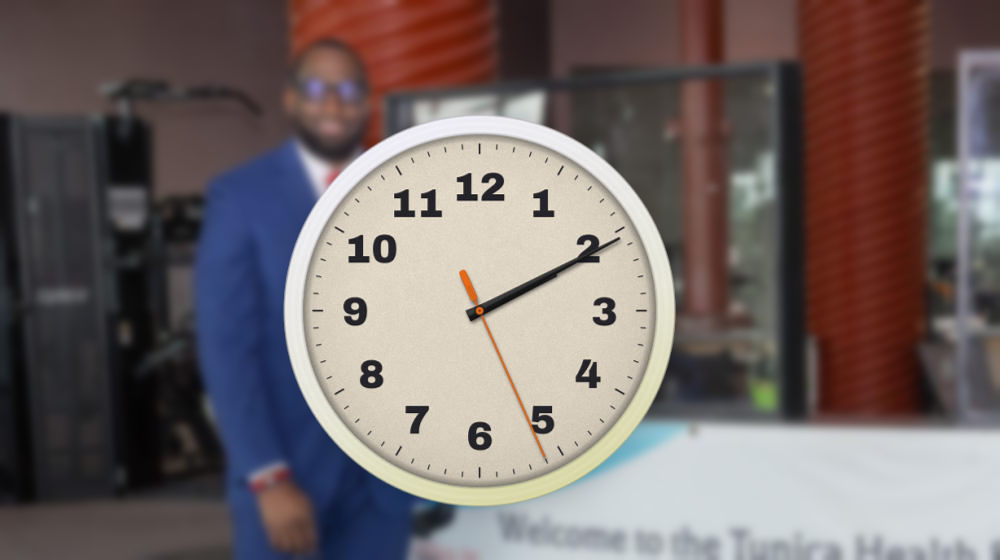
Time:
{"hour": 2, "minute": 10, "second": 26}
